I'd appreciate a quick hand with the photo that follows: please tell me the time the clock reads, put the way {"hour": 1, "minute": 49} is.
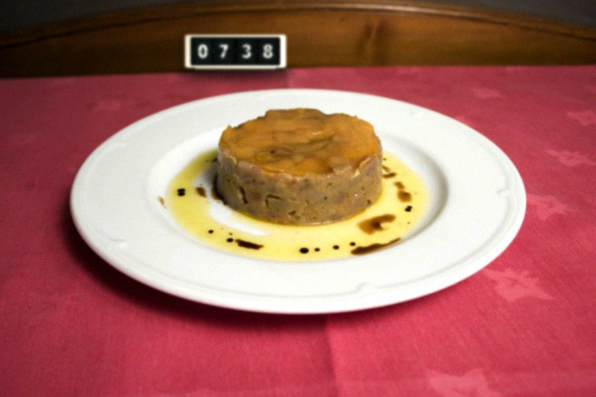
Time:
{"hour": 7, "minute": 38}
